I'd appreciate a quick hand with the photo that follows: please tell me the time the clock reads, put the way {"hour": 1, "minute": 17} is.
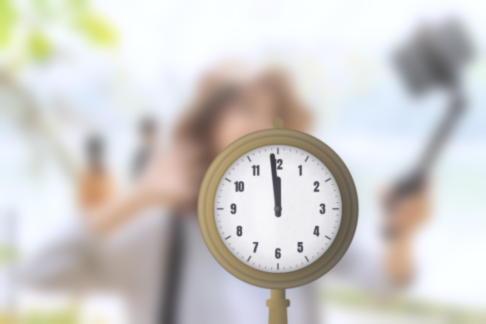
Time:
{"hour": 11, "minute": 59}
